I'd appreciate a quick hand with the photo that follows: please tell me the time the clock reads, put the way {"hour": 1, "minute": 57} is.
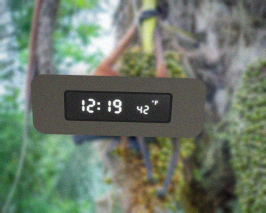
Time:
{"hour": 12, "minute": 19}
